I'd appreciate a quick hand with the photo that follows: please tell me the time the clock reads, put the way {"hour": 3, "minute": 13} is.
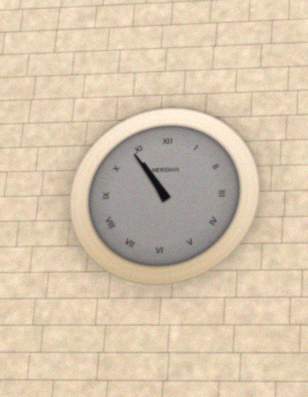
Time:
{"hour": 10, "minute": 54}
